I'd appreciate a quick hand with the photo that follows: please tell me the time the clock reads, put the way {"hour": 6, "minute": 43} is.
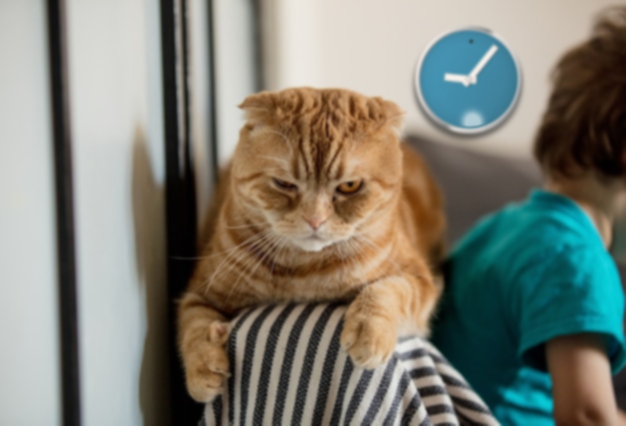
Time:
{"hour": 9, "minute": 6}
